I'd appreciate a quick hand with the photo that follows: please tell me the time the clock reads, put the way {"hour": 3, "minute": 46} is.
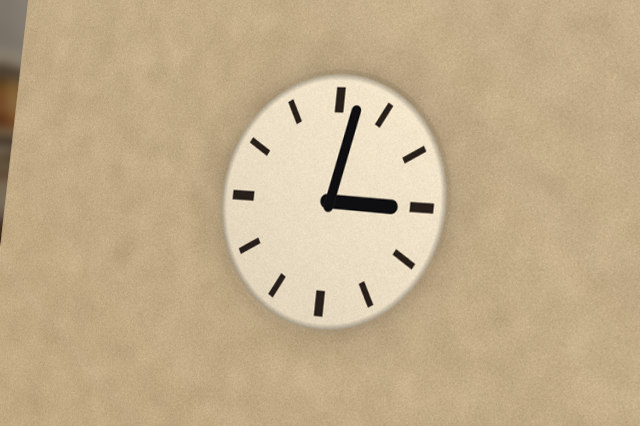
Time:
{"hour": 3, "minute": 2}
